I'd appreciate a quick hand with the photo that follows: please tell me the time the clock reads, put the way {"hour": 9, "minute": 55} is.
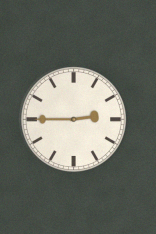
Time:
{"hour": 2, "minute": 45}
